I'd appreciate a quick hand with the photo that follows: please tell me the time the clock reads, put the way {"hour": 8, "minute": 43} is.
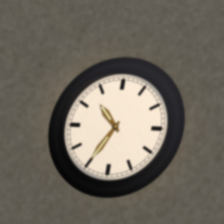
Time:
{"hour": 10, "minute": 35}
